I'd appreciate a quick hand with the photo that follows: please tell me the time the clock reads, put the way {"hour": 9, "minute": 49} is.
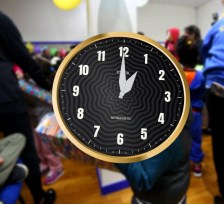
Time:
{"hour": 1, "minute": 0}
